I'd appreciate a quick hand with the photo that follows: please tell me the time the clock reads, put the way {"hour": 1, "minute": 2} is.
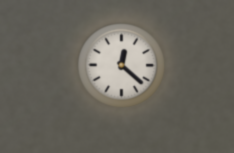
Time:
{"hour": 12, "minute": 22}
